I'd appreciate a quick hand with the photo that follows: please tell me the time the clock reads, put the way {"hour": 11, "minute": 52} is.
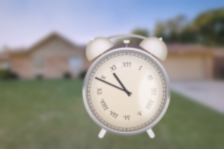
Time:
{"hour": 10, "minute": 49}
